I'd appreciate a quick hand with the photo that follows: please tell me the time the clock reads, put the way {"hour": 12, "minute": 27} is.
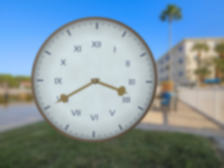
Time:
{"hour": 3, "minute": 40}
